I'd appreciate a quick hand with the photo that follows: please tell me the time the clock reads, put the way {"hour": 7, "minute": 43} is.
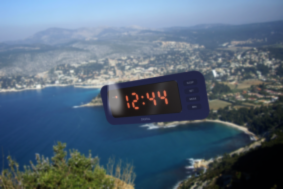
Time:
{"hour": 12, "minute": 44}
